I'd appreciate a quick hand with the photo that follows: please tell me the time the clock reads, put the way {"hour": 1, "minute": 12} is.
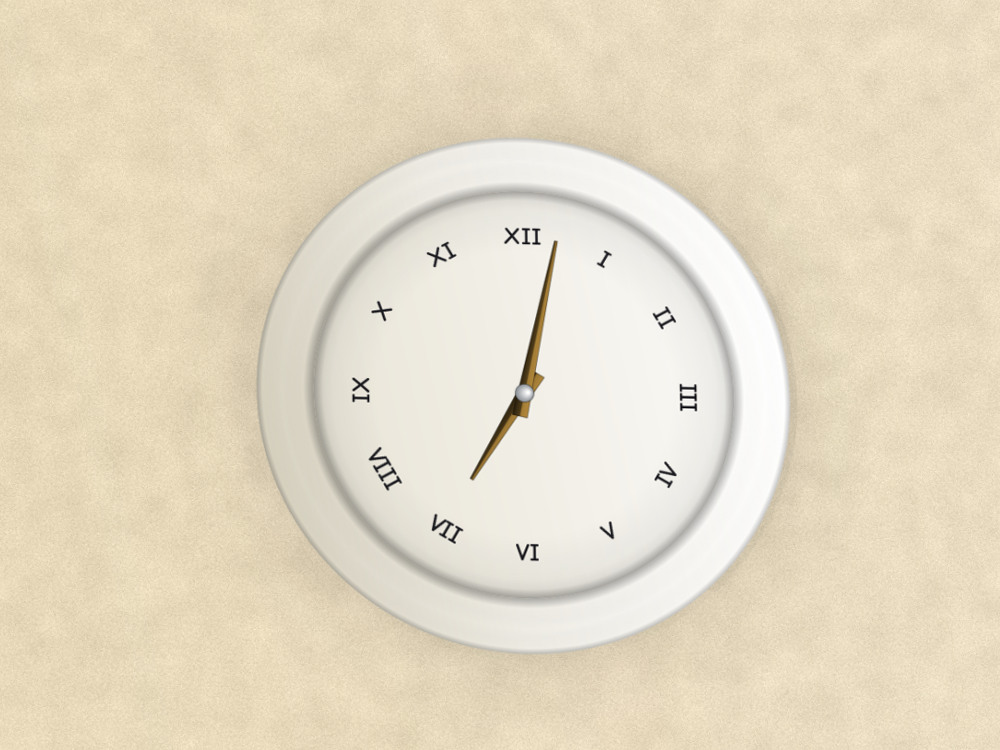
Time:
{"hour": 7, "minute": 2}
